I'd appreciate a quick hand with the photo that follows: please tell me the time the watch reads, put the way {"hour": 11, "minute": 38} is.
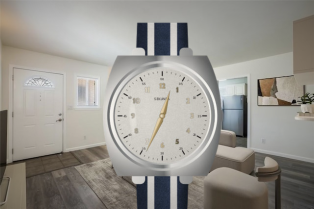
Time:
{"hour": 12, "minute": 34}
